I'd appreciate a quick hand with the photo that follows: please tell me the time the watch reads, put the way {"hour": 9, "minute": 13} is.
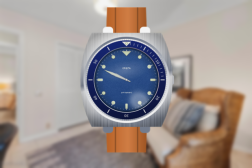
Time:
{"hour": 9, "minute": 49}
